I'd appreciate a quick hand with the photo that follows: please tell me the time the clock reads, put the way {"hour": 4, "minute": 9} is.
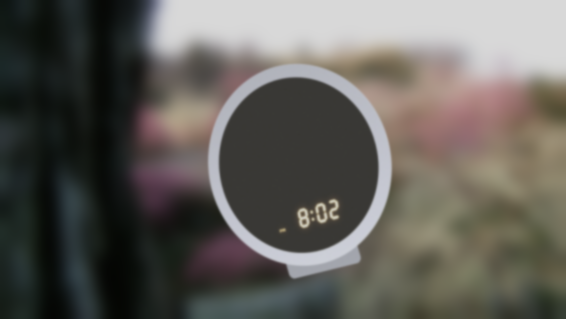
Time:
{"hour": 8, "minute": 2}
